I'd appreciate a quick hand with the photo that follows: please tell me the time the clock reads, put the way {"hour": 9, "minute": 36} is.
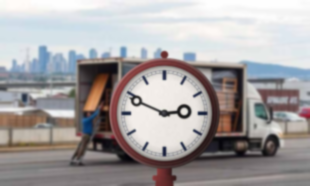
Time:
{"hour": 2, "minute": 49}
